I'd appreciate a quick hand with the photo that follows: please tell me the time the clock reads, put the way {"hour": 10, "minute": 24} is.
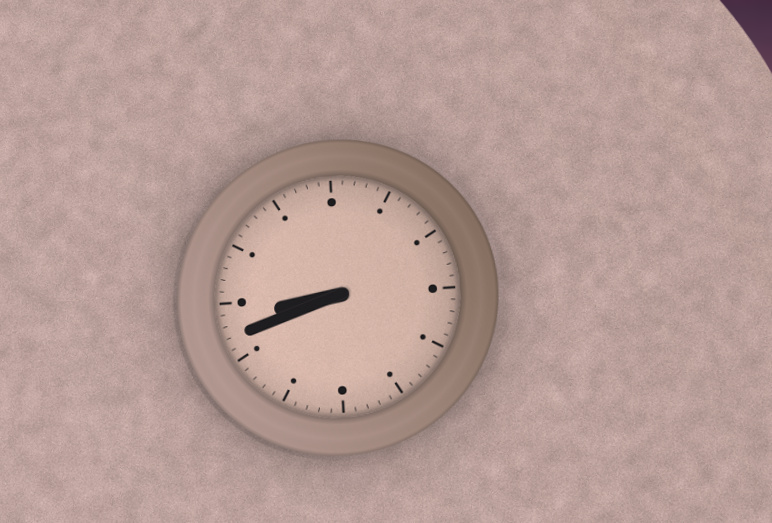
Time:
{"hour": 8, "minute": 42}
